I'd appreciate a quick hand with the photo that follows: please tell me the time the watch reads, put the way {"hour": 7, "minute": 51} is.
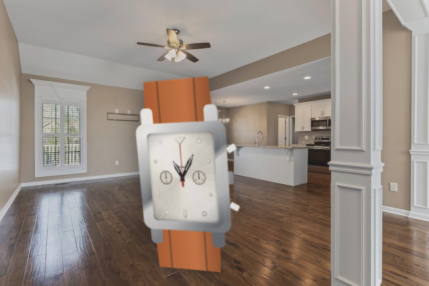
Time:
{"hour": 11, "minute": 5}
